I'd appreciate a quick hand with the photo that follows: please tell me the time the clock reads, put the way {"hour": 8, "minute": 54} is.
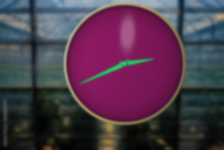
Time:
{"hour": 2, "minute": 41}
